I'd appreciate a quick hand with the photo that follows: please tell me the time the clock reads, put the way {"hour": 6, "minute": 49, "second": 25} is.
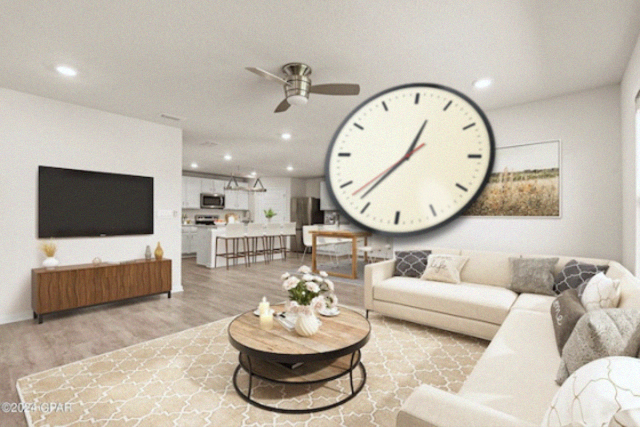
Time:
{"hour": 12, "minute": 36, "second": 38}
